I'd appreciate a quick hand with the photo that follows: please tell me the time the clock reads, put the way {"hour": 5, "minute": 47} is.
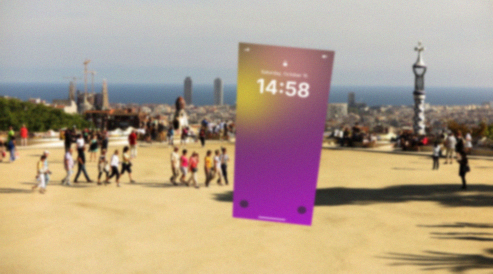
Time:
{"hour": 14, "minute": 58}
